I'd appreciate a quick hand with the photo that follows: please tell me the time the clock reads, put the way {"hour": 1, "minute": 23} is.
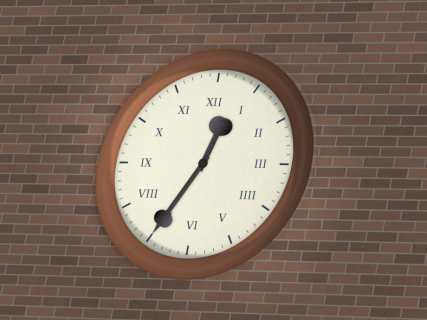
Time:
{"hour": 12, "minute": 35}
